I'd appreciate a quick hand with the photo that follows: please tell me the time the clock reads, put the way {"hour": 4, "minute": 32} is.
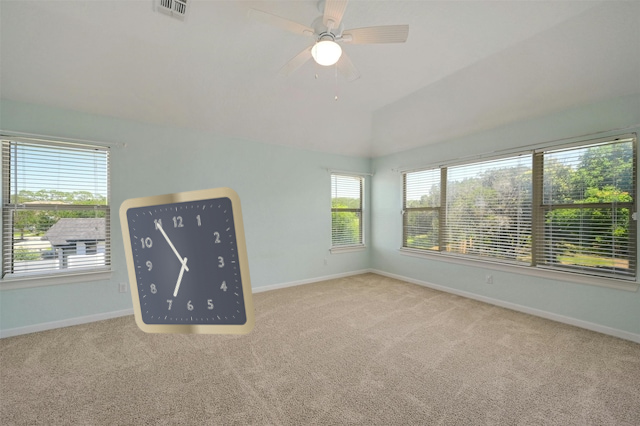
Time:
{"hour": 6, "minute": 55}
